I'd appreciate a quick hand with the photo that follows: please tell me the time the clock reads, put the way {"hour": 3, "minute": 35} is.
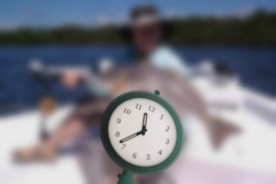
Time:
{"hour": 11, "minute": 37}
